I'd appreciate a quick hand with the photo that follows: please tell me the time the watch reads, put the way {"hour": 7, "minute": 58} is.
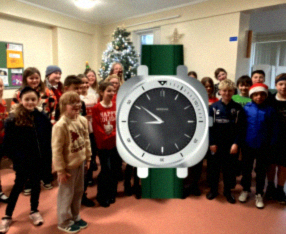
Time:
{"hour": 8, "minute": 51}
